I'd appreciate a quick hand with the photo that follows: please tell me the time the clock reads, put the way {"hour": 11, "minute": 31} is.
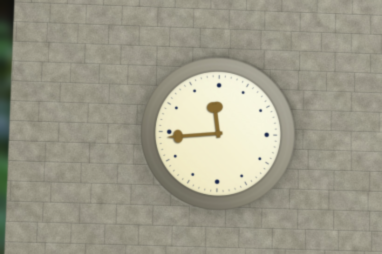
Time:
{"hour": 11, "minute": 44}
